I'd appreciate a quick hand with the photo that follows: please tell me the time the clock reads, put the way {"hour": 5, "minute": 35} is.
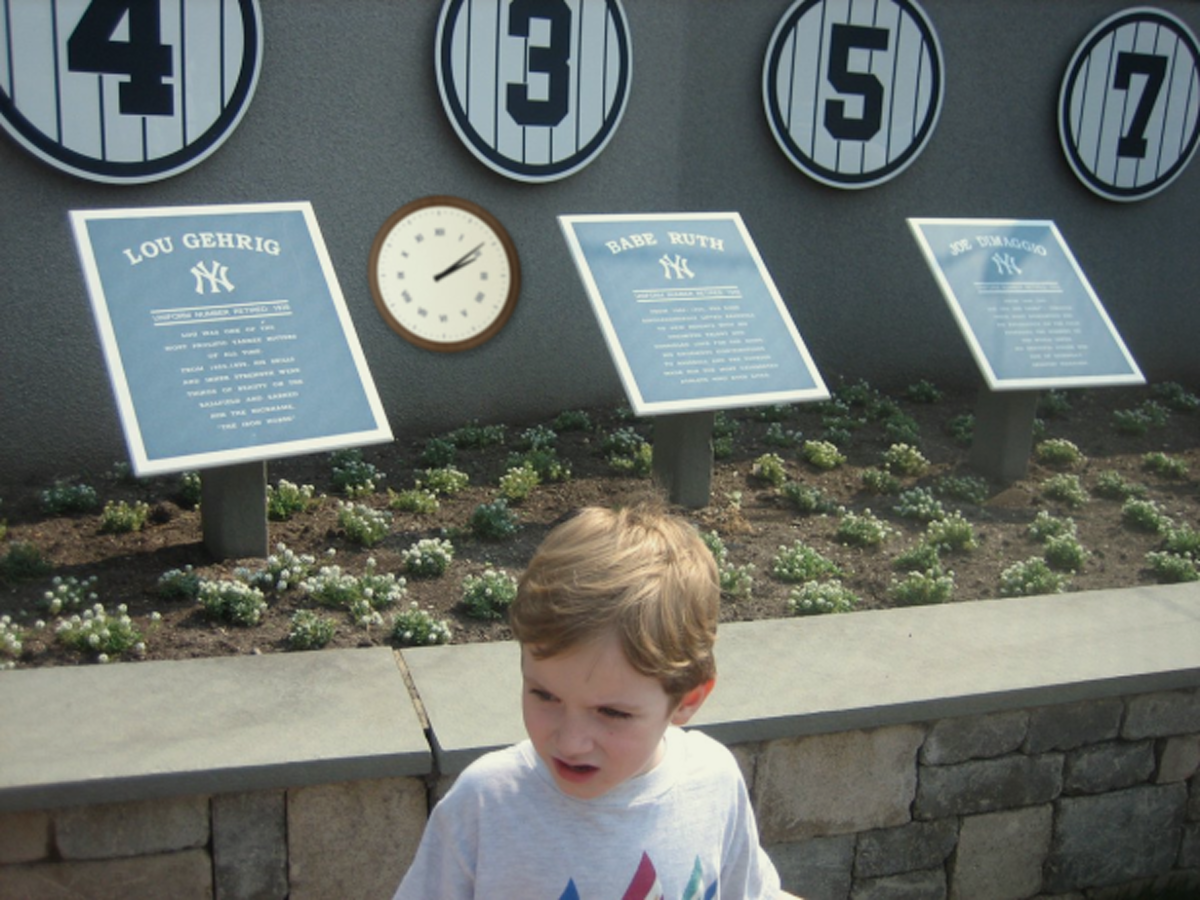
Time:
{"hour": 2, "minute": 9}
